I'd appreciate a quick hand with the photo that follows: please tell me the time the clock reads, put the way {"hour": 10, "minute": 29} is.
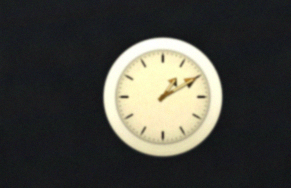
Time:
{"hour": 1, "minute": 10}
